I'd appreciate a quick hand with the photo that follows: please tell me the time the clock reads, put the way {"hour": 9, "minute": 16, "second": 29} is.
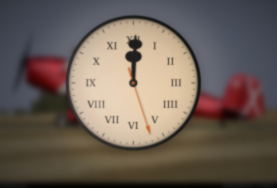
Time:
{"hour": 12, "minute": 0, "second": 27}
